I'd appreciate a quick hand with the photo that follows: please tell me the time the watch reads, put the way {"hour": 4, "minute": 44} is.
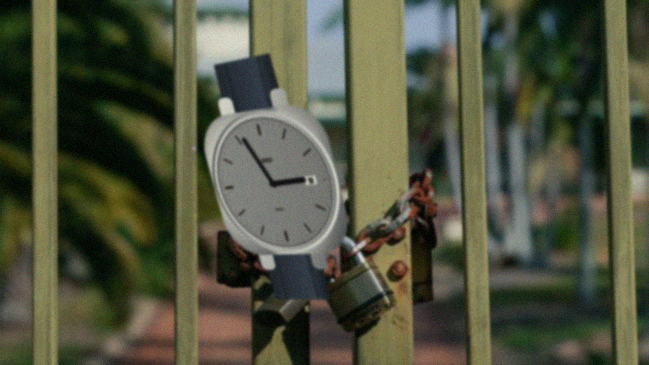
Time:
{"hour": 2, "minute": 56}
